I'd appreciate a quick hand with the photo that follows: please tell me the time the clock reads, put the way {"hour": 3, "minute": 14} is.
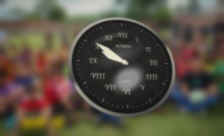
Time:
{"hour": 9, "minute": 51}
